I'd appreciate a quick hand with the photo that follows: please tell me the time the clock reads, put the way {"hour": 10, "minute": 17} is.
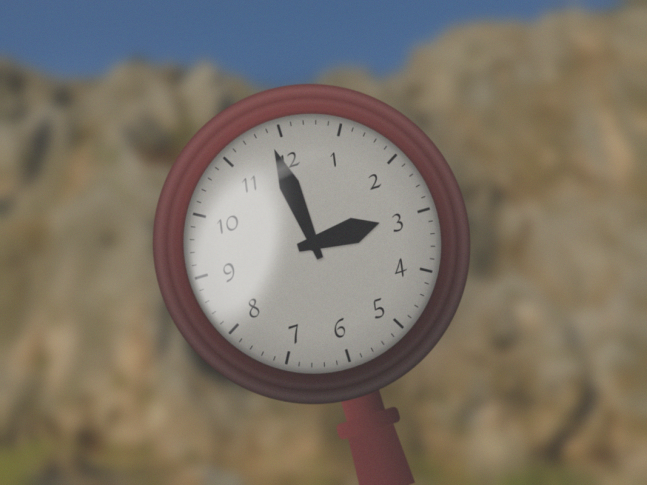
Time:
{"hour": 2, "minute": 59}
